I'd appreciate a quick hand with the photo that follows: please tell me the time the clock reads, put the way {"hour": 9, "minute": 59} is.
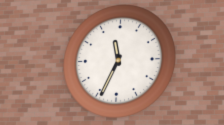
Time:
{"hour": 11, "minute": 34}
